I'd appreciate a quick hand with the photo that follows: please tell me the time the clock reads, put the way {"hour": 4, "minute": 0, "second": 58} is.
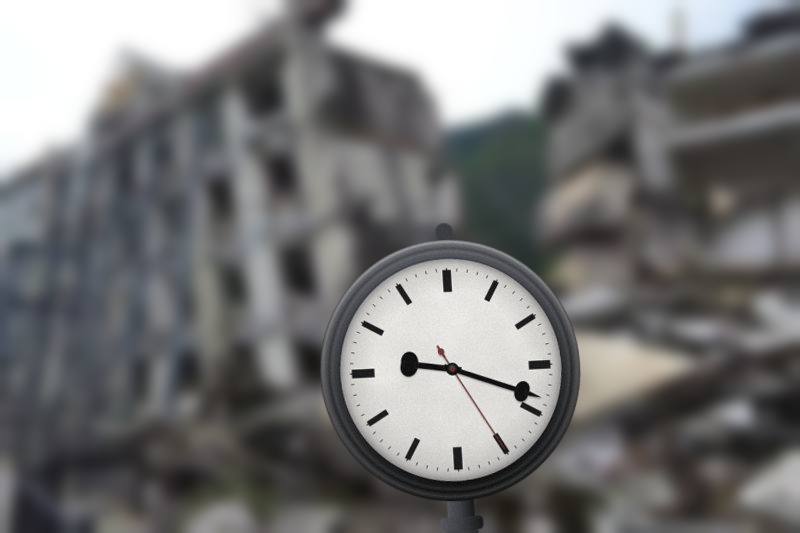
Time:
{"hour": 9, "minute": 18, "second": 25}
